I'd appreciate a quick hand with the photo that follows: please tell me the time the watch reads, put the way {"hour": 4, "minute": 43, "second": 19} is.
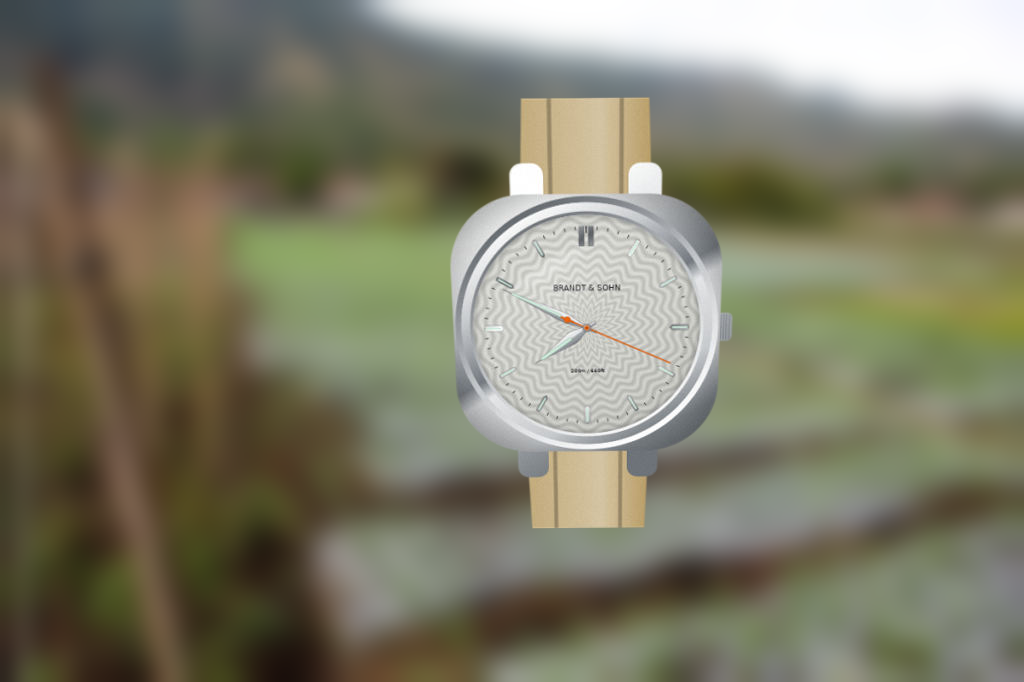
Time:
{"hour": 7, "minute": 49, "second": 19}
